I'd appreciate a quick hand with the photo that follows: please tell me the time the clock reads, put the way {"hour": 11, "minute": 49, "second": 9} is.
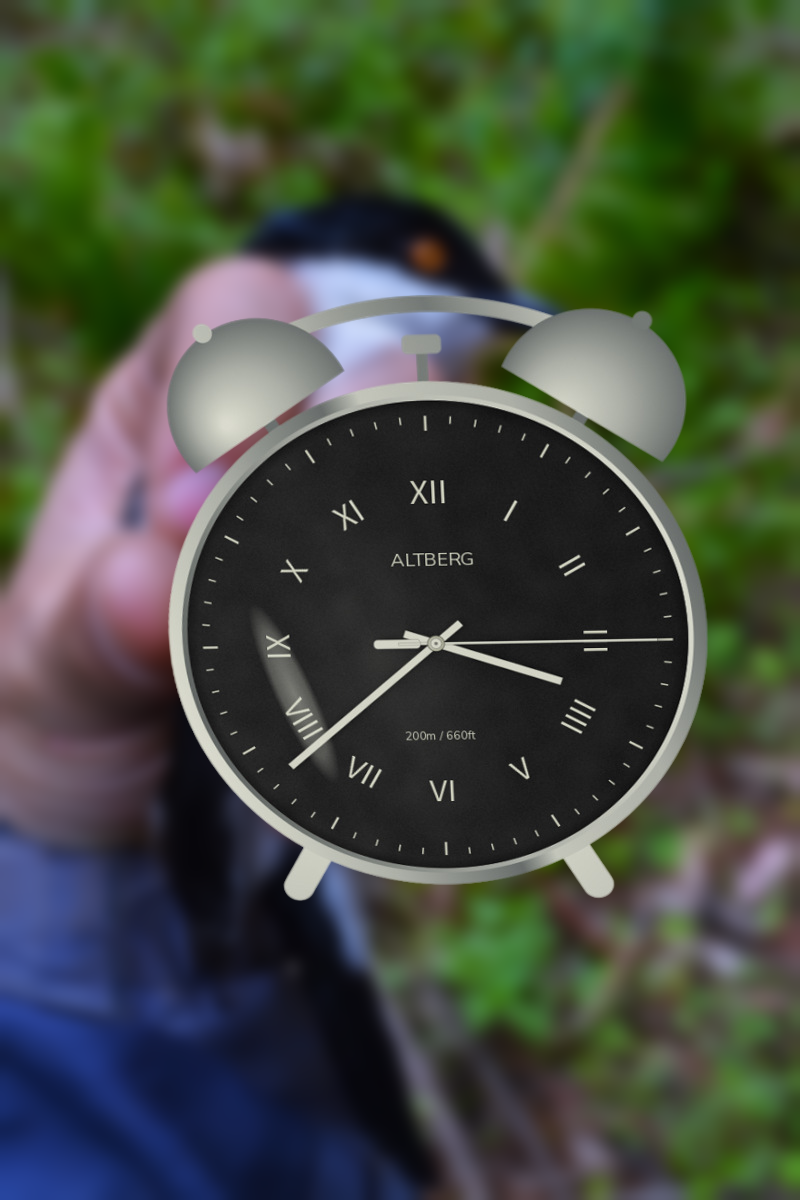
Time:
{"hour": 3, "minute": 38, "second": 15}
